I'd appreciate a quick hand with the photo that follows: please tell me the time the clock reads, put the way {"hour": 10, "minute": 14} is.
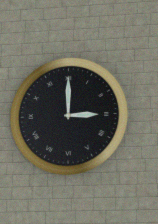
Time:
{"hour": 3, "minute": 0}
